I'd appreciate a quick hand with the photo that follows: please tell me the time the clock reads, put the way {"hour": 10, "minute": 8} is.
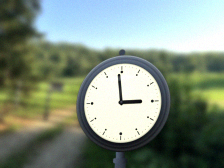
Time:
{"hour": 2, "minute": 59}
